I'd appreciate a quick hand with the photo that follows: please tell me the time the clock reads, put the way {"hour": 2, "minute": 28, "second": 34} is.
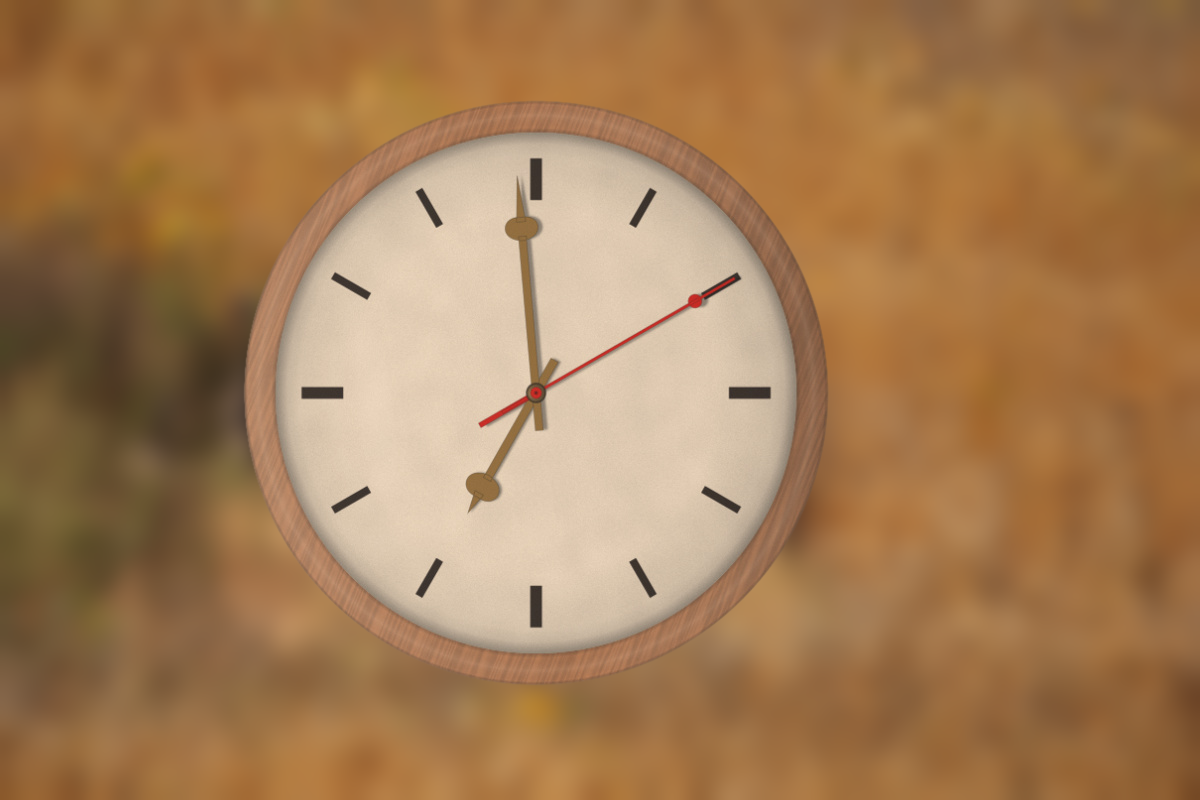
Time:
{"hour": 6, "minute": 59, "second": 10}
